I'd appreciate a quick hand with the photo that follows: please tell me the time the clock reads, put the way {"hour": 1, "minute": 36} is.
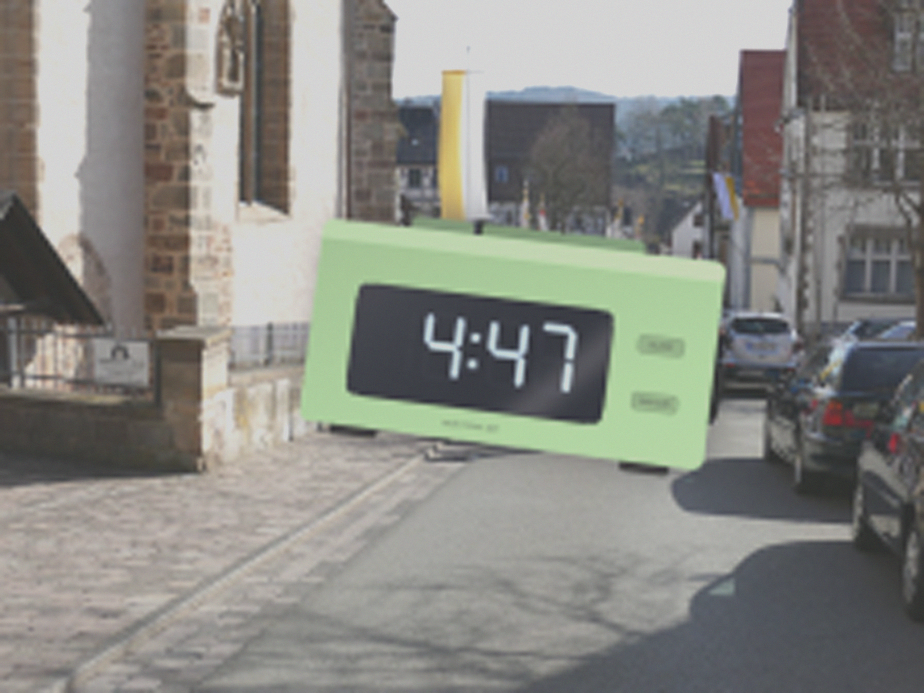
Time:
{"hour": 4, "minute": 47}
